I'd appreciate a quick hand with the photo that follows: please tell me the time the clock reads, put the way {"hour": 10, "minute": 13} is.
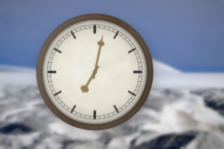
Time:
{"hour": 7, "minute": 2}
